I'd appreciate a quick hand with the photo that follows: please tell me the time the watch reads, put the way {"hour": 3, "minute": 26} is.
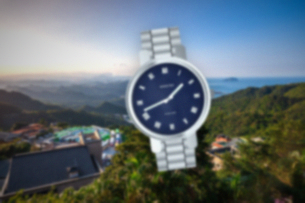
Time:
{"hour": 1, "minute": 42}
